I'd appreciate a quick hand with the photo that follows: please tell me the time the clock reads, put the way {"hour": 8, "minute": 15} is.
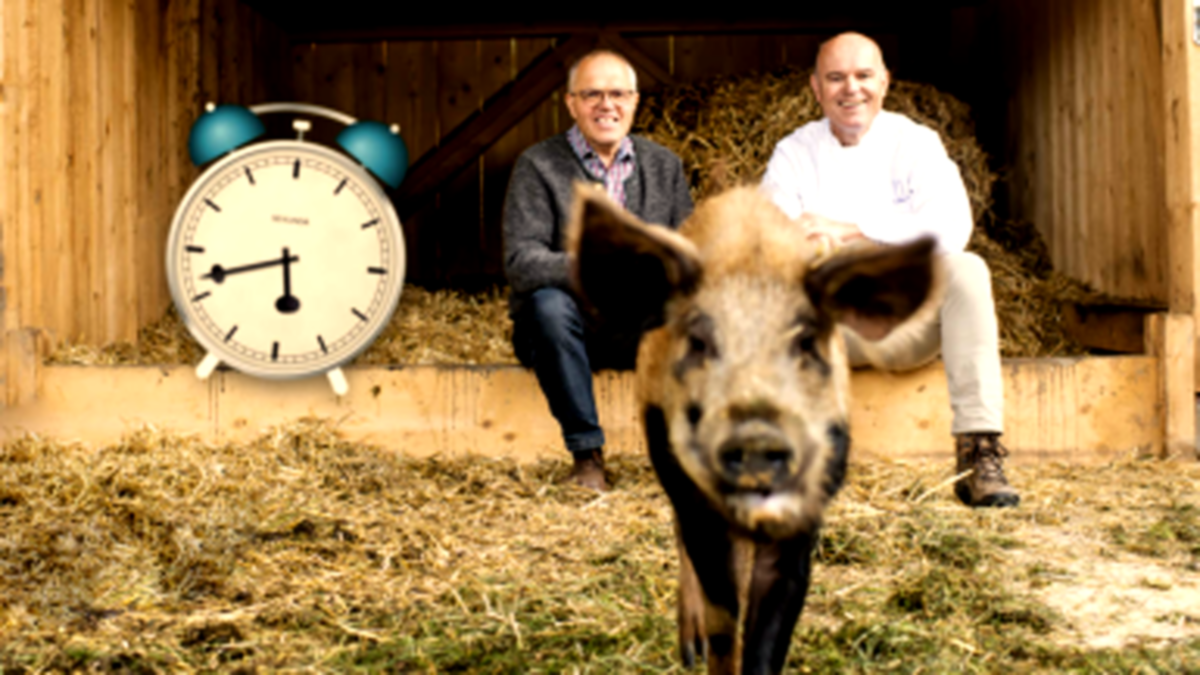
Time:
{"hour": 5, "minute": 42}
